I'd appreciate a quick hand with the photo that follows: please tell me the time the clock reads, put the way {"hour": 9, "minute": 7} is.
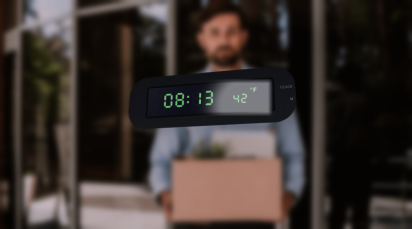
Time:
{"hour": 8, "minute": 13}
